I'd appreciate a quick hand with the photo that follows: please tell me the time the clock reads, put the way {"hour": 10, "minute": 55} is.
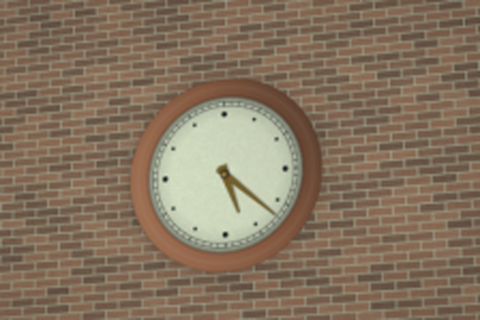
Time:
{"hour": 5, "minute": 22}
